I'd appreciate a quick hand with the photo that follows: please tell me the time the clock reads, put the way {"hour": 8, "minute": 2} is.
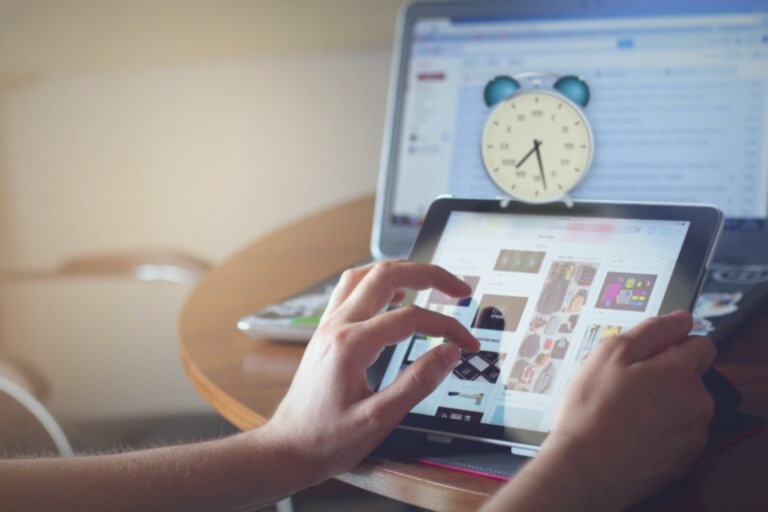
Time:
{"hour": 7, "minute": 28}
